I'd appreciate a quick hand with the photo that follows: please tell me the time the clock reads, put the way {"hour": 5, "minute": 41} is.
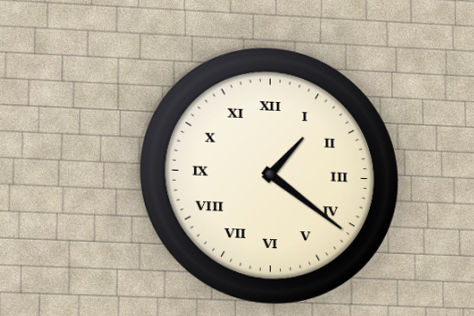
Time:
{"hour": 1, "minute": 21}
